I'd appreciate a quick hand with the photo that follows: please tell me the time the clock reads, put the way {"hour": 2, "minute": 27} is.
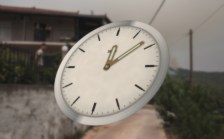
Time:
{"hour": 12, "minute": 8}
